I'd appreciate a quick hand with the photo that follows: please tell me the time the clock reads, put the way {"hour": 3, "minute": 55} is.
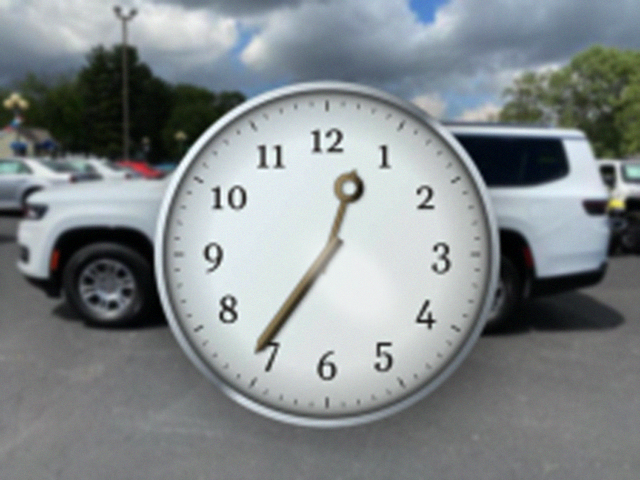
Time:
{"hour": 12, "minute": 36}
